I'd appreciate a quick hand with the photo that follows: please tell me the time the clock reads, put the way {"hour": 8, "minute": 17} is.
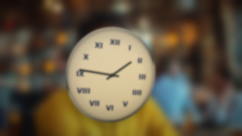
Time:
{"hour": 1, "minute": 46}
